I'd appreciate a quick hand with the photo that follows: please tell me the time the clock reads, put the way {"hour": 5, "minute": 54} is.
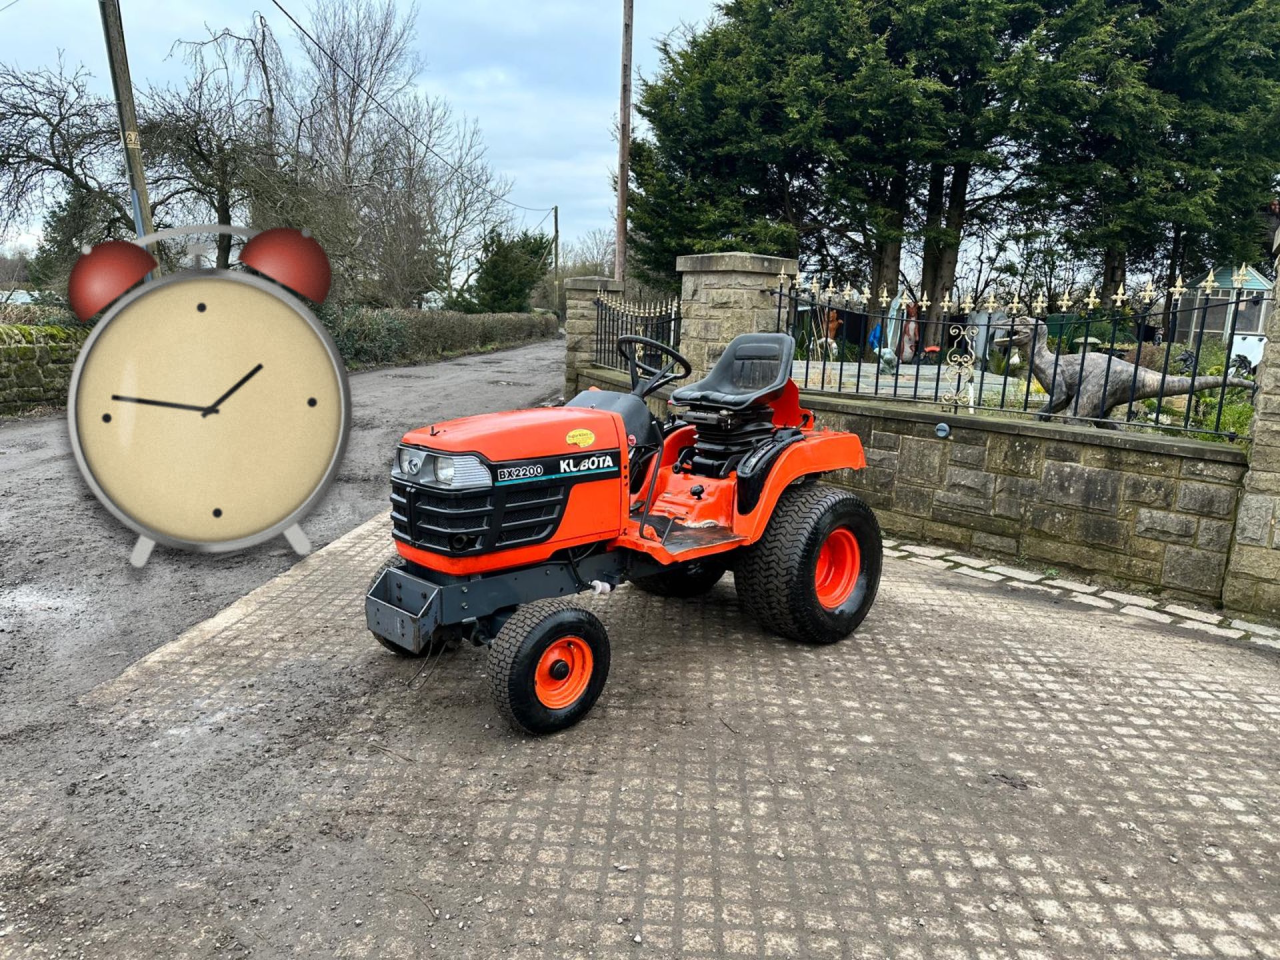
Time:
{"hour": 1, "minute": 47}
